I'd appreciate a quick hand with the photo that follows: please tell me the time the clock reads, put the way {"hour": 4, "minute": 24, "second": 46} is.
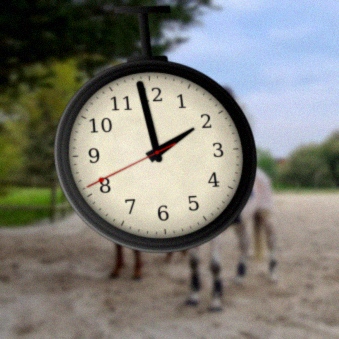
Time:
{"hour": 1, "minute": 58, "second": 41}
